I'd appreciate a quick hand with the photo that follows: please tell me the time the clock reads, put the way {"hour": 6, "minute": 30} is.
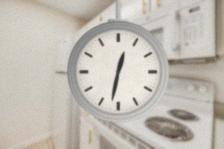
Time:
{"hour": 12, "minute": 32}
